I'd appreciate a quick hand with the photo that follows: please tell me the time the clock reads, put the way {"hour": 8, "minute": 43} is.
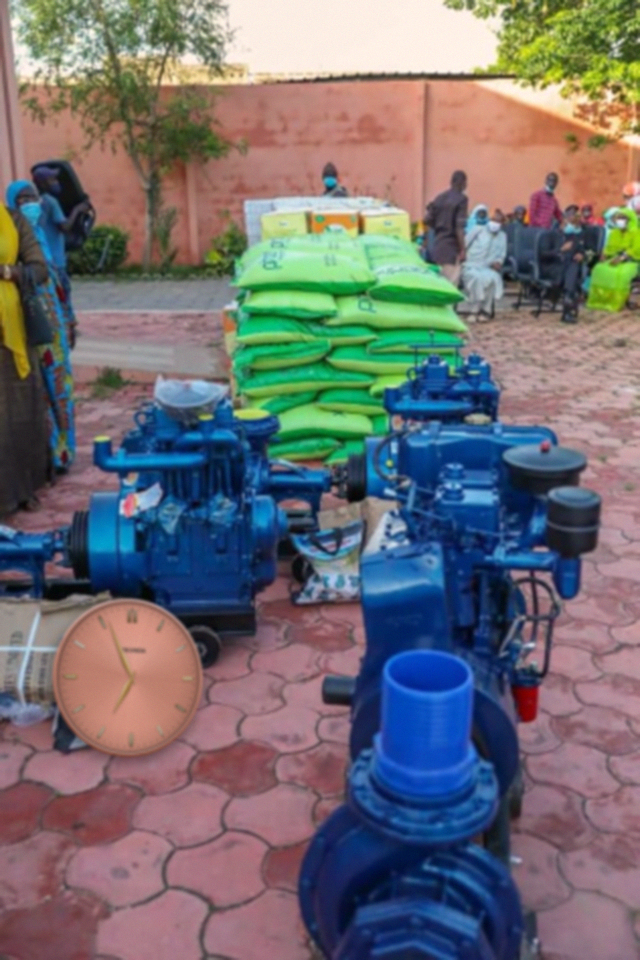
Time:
{"hour": 6, "minute": 56}
